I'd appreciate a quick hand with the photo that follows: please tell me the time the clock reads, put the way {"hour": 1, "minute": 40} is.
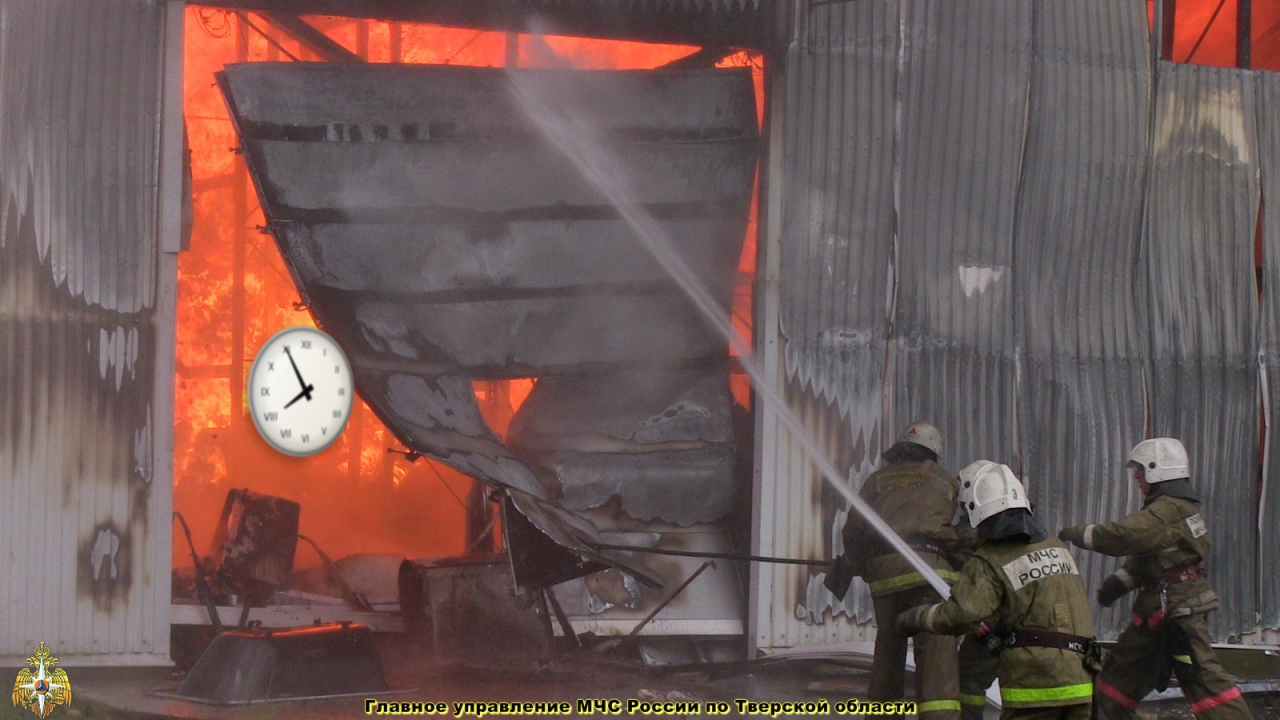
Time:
{"hour": 7, "minute": 55}
